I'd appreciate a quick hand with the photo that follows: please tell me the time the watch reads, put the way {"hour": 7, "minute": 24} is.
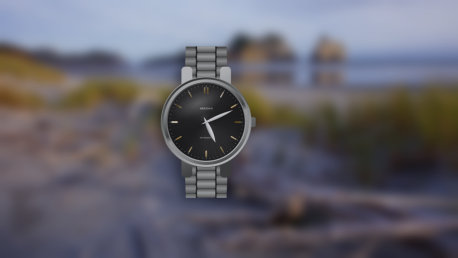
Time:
{"hour": 5, "minute": 11}
